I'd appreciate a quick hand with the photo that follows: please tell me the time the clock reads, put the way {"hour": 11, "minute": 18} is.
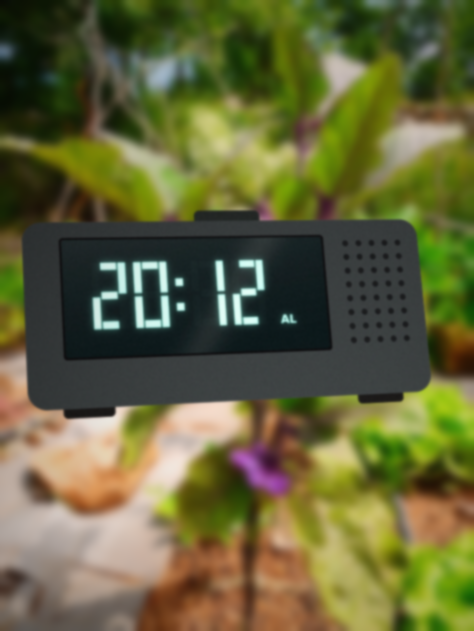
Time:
{"hour": 20, "minute": 12}
